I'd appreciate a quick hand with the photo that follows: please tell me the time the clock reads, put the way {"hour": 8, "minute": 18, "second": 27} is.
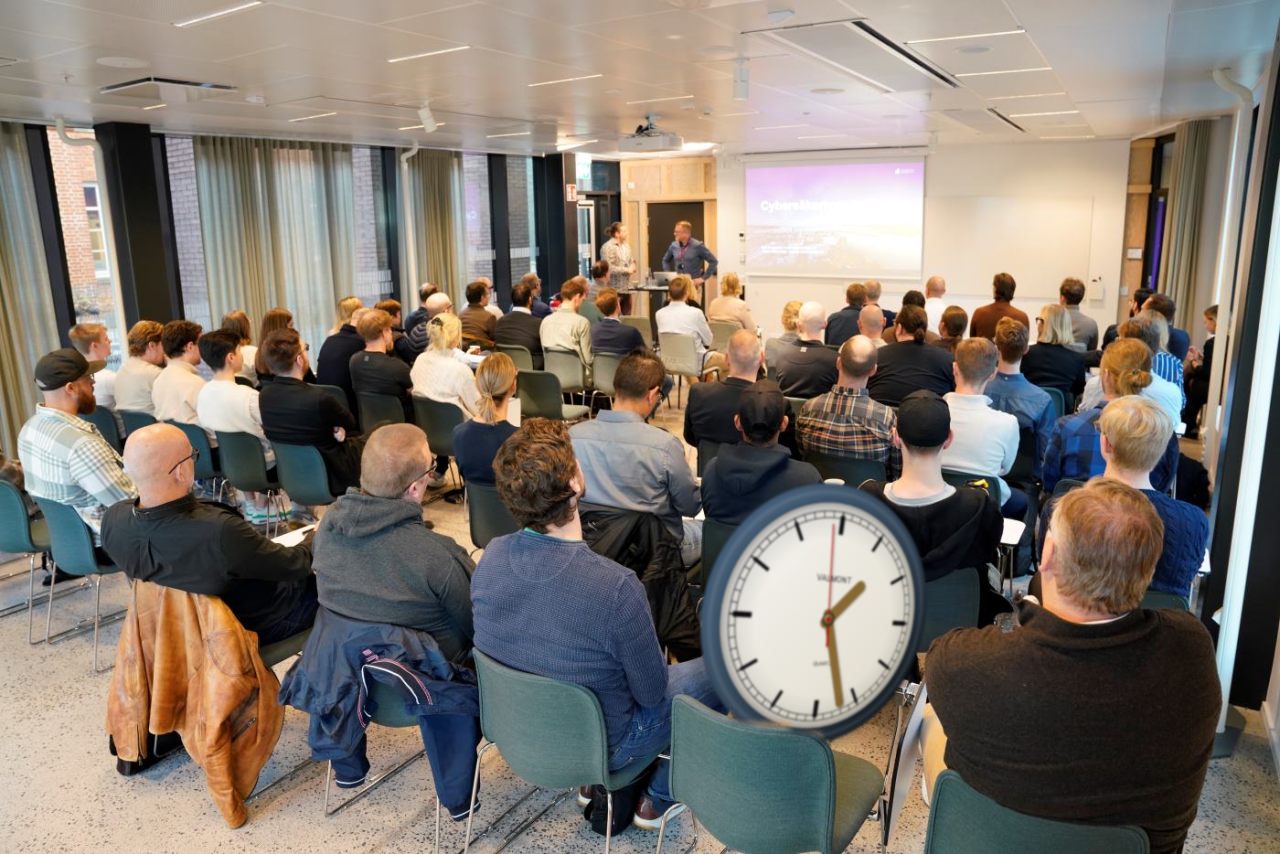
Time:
{"hour": 1, "minute": 26, "second": 59}
